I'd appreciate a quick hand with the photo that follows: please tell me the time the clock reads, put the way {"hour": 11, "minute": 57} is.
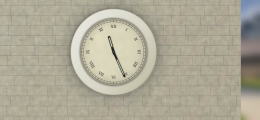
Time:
{"hour": 11, "minute": 26}
